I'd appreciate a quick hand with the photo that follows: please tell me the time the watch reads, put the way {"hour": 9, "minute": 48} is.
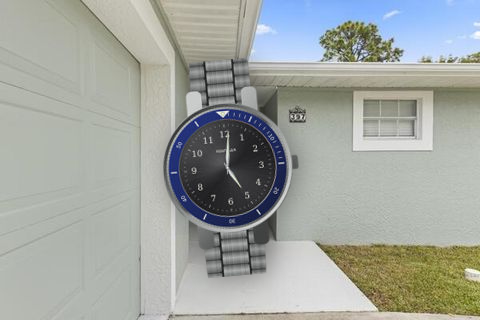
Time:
{"hour": 5, "minute": 1}
